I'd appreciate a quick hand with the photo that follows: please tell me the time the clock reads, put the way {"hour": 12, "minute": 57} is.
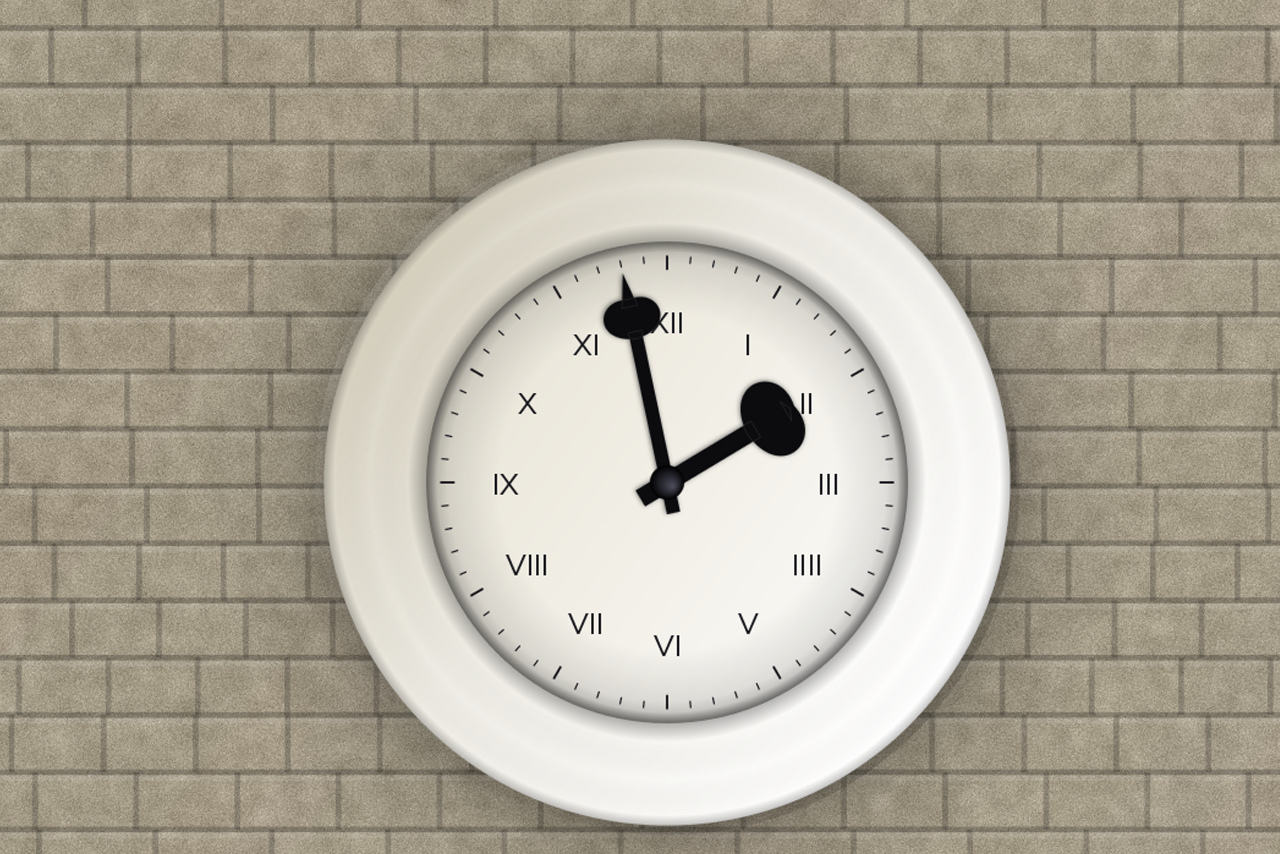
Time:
{"hour": 1, "minute": 58}
